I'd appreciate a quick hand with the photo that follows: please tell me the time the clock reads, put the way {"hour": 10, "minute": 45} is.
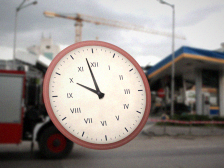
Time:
{"hour": 9, "minute": 58}
